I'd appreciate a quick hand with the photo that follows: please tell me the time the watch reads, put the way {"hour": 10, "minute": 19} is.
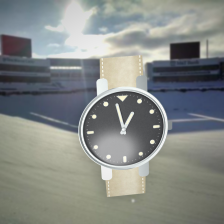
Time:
{"hour": 12, "minute": 58}
